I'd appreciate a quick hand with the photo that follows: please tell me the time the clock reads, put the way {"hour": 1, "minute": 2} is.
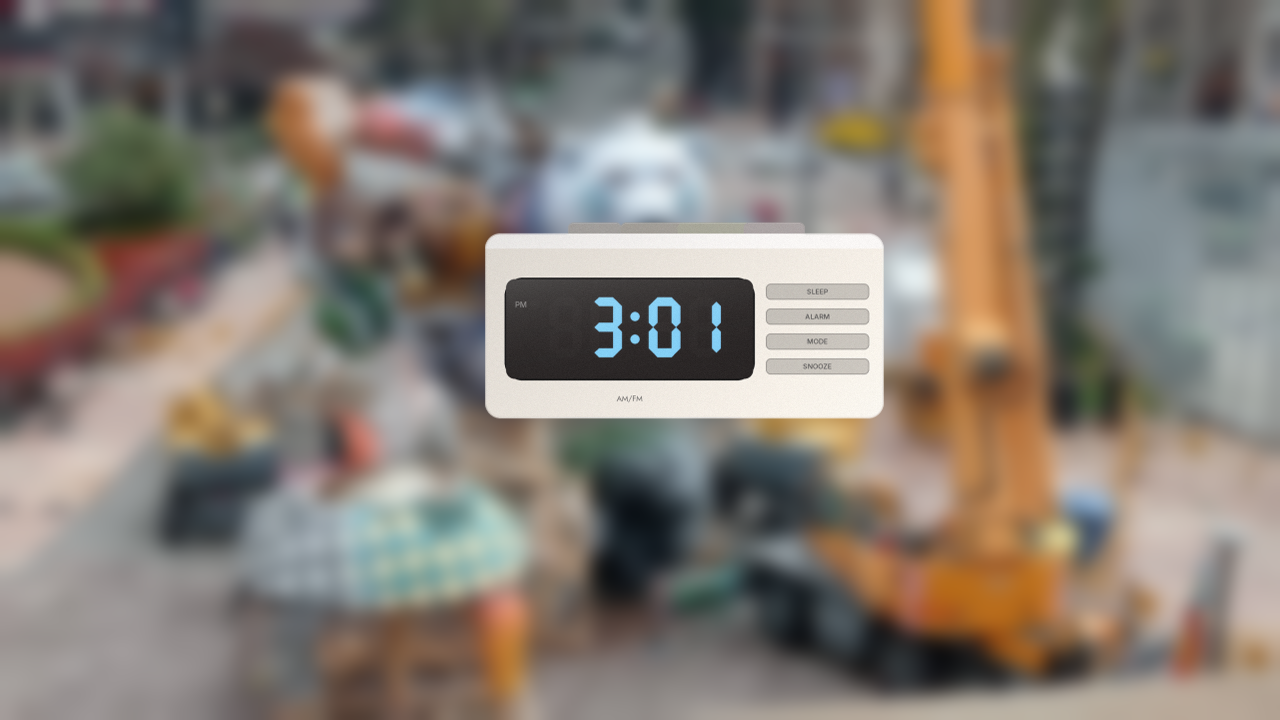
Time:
{"hour": 3, "minute": 1}
